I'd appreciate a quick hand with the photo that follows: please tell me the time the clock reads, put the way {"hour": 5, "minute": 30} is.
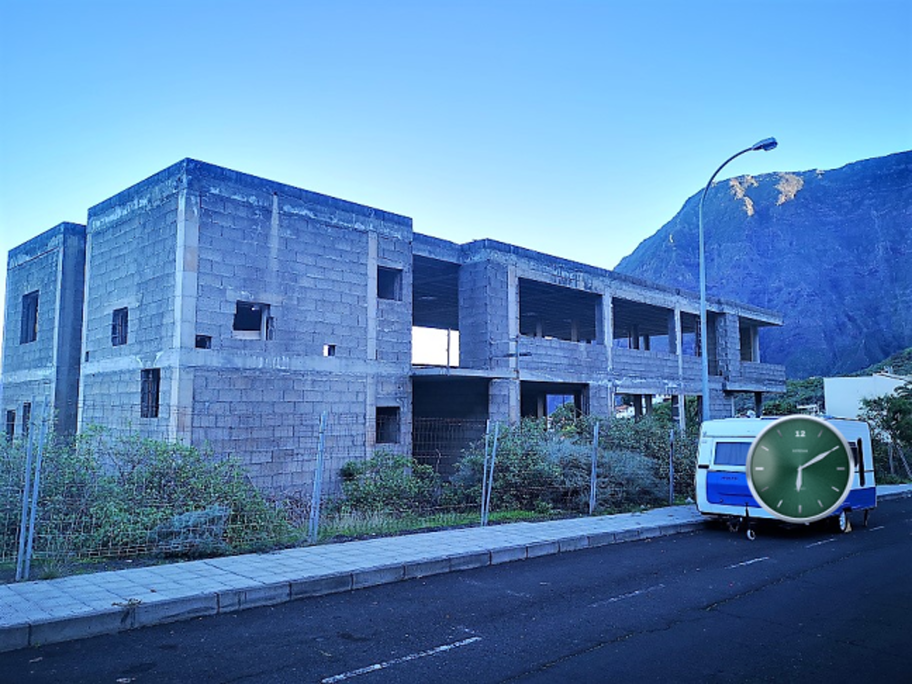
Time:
{"hour": 6, "minute": 10}
